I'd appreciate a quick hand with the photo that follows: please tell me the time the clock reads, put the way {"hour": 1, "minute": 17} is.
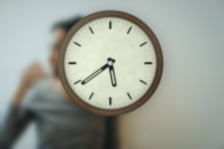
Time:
{"hour": 5, "minute": 39}
